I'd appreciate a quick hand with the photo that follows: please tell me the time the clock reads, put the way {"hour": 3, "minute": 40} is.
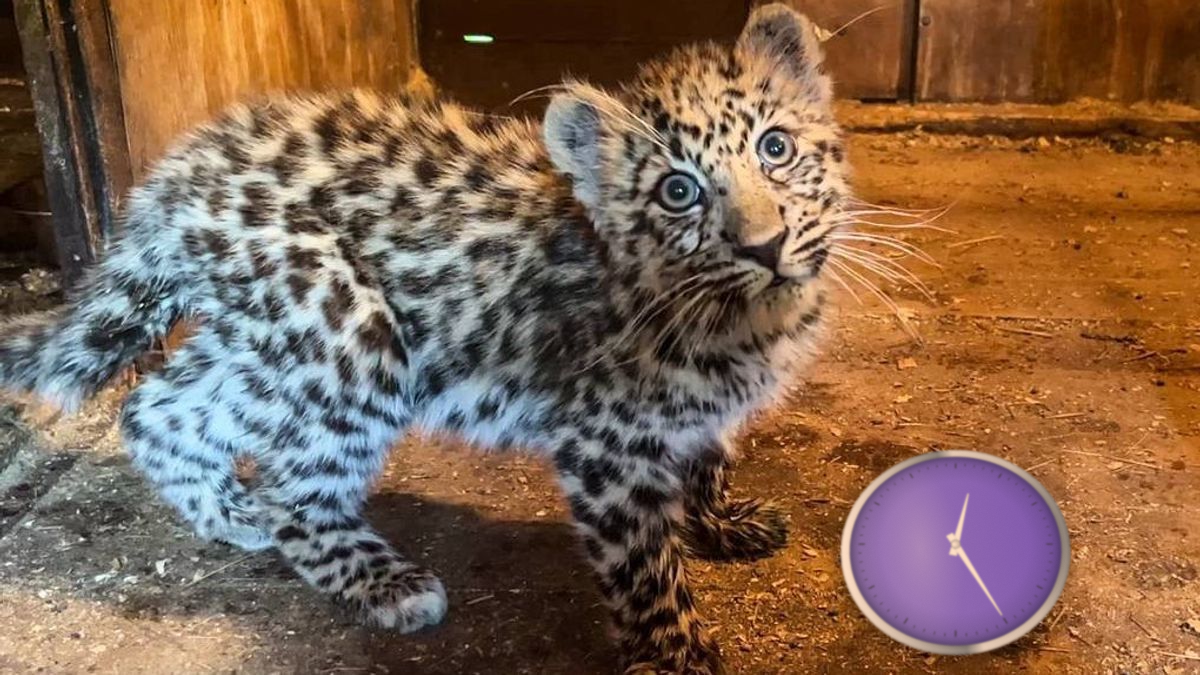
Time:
{"hour": 12, "minute": 25}
